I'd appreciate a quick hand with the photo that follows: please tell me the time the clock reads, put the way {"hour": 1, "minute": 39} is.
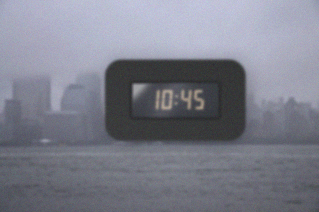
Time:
{"hour": 10, "minute": 45}
